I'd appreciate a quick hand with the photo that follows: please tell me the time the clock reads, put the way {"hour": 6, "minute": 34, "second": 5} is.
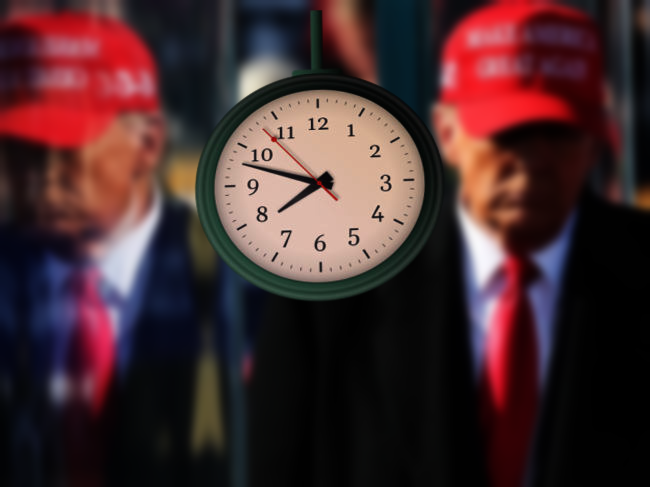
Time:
{"hour": 7, "minute": 47, "second": 53}
